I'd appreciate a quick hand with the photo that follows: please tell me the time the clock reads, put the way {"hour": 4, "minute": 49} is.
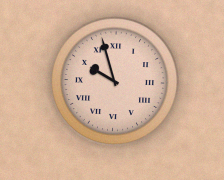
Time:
{"hour": 9, "minute": 57}
